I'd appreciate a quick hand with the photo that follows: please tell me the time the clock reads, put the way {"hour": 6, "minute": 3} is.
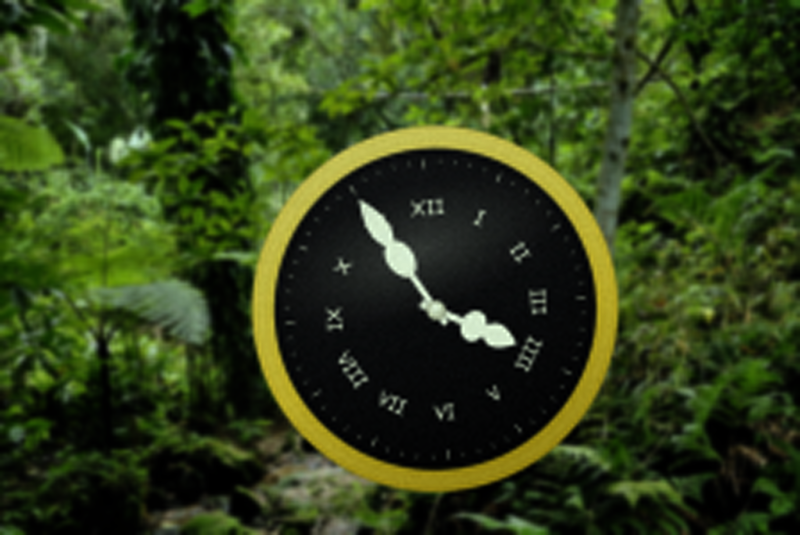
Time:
{"hour": 3, "minute": 55}
